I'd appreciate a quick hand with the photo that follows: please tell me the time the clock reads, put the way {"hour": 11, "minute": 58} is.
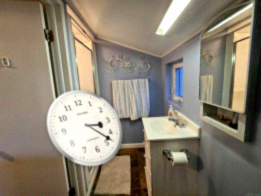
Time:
{"hour": 3, "minute": 23}
